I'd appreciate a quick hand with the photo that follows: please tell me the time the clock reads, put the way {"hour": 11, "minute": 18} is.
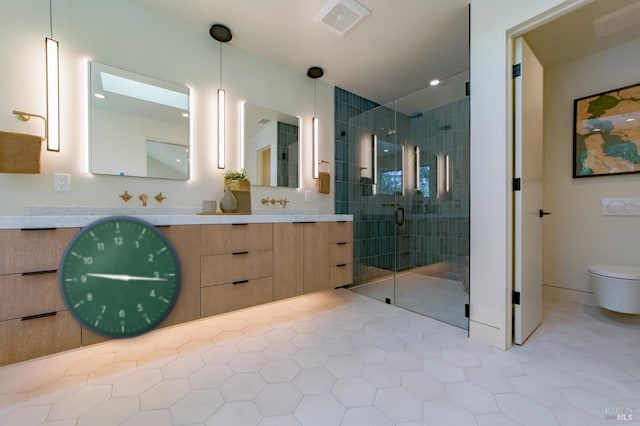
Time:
{"hour": 9, "minute": 16}
